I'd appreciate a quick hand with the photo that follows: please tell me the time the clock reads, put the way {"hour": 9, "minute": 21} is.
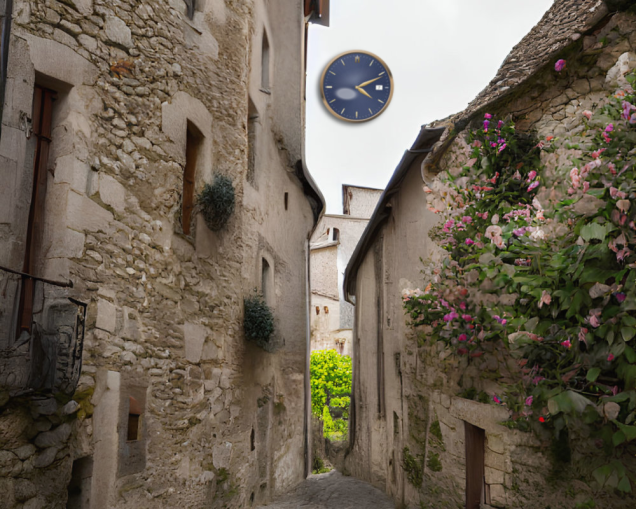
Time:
{"hour": 4, "minute": 11}
